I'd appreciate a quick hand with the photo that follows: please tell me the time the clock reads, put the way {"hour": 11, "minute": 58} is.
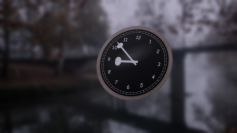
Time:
{"hour": 8, "minute": 52}
